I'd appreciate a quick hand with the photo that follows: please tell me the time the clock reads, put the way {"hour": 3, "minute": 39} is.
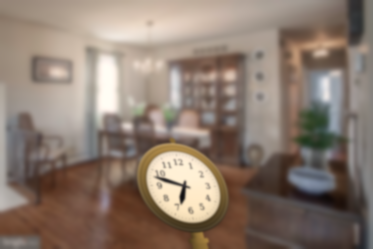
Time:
{"hour": 6, "minute": 48}
